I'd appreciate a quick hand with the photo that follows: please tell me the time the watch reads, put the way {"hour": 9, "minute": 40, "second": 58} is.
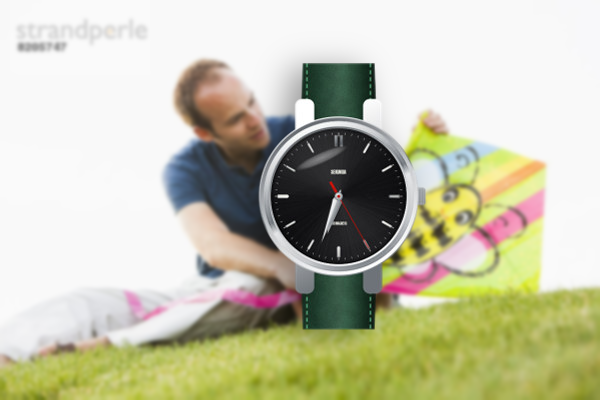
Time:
{"hour": 6, "minute": 33, "second": 25}
